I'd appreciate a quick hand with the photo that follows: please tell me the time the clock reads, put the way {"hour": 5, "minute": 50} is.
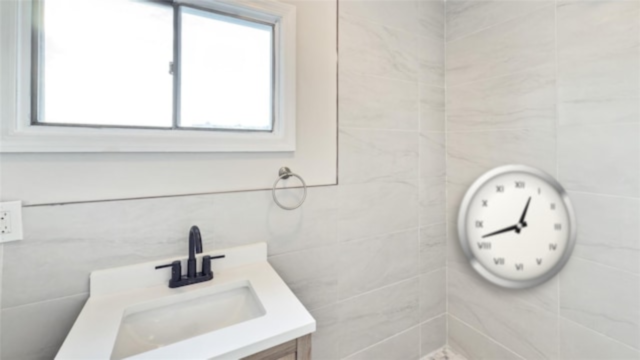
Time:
{"hour": 12, "minute": 42}
